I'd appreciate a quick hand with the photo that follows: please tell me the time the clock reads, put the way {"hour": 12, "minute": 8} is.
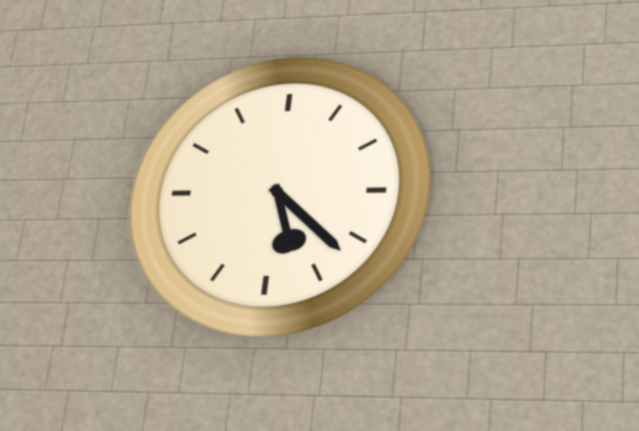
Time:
{"hour": 5, "minute": 22}
